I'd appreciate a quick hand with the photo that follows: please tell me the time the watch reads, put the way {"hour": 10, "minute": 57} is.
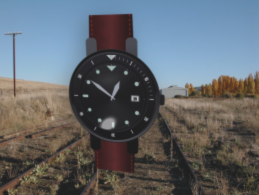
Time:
{"hour": 12, "minute": 51}
